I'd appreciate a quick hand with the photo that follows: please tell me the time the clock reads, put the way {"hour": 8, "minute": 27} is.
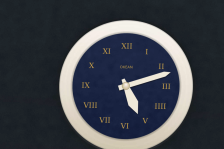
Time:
{"hour": 5, "minute": 12}
